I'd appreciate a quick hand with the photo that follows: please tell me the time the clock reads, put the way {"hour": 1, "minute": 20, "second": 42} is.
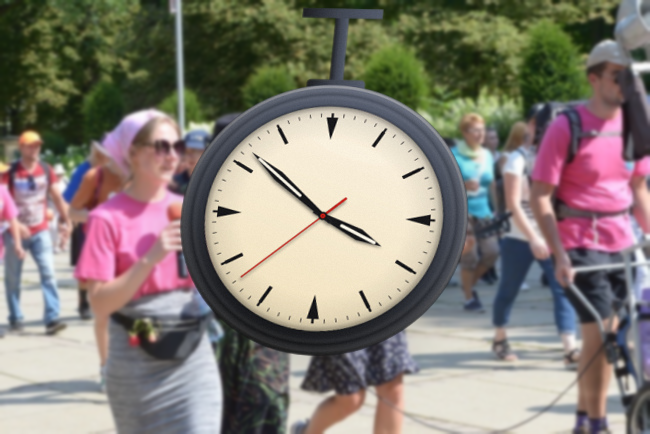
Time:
{"hour": 3, "minute": 51, "second": 38}
